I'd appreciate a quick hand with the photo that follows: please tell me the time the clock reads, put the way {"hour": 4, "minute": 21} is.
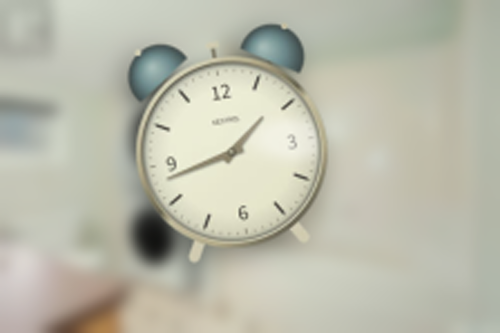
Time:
{"hour": 1, "minute": 43}
